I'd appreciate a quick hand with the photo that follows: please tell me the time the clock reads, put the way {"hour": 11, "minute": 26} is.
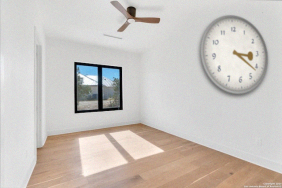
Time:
{"hour": 3, "minute": 22}
